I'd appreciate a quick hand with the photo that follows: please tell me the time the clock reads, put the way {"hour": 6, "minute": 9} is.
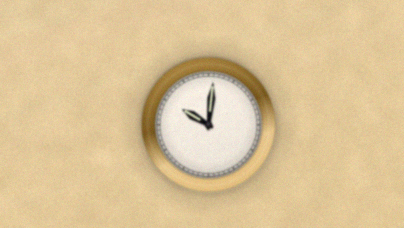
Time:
{"hour": 10, "minute": 1}
